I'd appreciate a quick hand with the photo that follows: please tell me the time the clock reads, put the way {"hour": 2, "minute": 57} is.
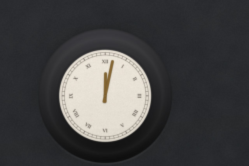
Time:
{"hour": 12, "minute": 2}
